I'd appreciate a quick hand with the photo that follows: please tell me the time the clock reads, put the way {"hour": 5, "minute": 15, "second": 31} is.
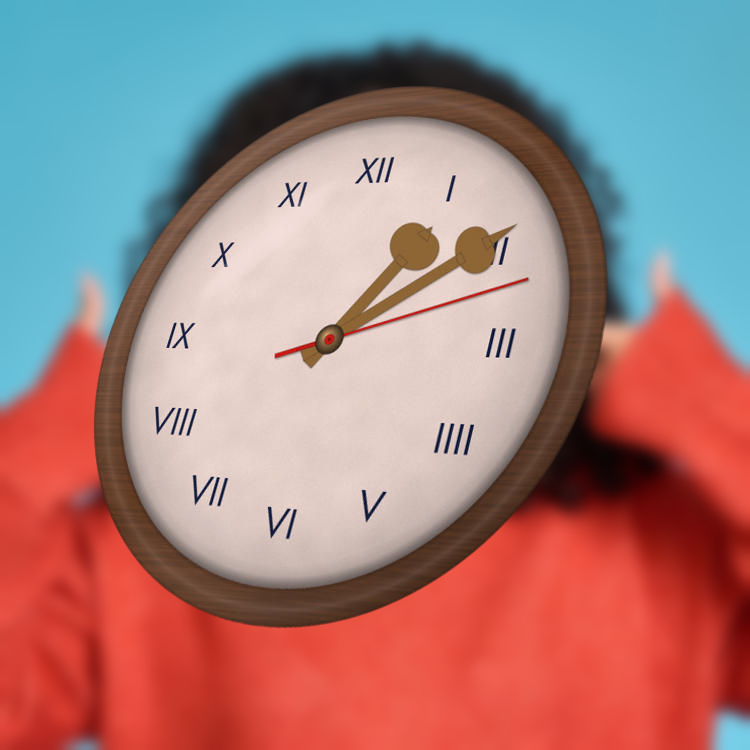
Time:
{"hour": 1, "minute": 9, "second": 12}
